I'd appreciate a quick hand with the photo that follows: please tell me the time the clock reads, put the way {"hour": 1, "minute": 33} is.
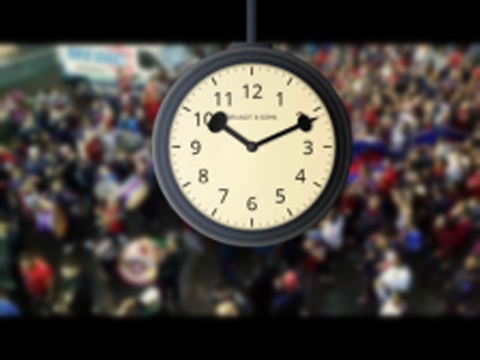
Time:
{"hour": 10, "minute": 11}
